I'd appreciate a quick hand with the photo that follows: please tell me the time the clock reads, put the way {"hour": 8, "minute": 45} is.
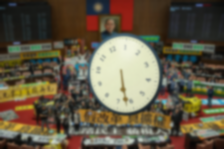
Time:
{"hour": 6, "minute": 32}
